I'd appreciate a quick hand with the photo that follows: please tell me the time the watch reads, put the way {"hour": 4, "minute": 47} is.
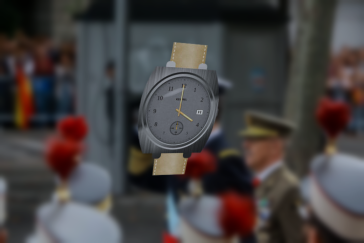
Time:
{"hour": 4, "minute": 0}
